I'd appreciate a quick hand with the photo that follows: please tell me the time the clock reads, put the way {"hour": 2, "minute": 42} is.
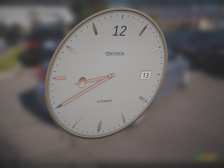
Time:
{"hour": 8, "minute": 40}
